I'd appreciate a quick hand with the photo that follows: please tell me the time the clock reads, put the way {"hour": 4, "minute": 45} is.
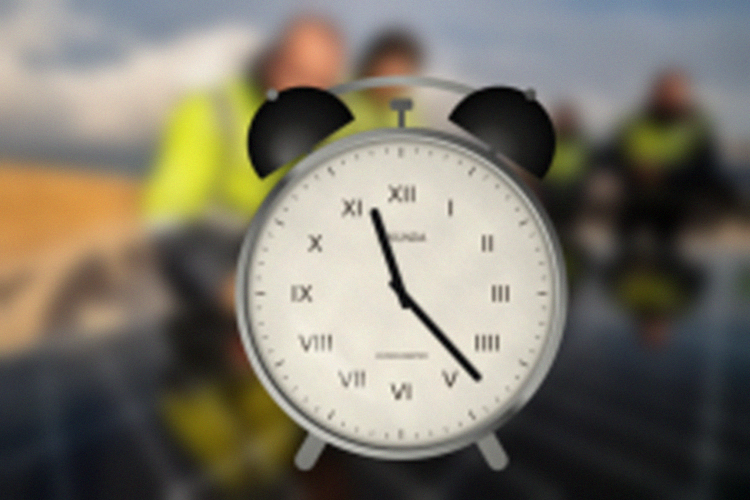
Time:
{"hour": 11, "minute": 23}
